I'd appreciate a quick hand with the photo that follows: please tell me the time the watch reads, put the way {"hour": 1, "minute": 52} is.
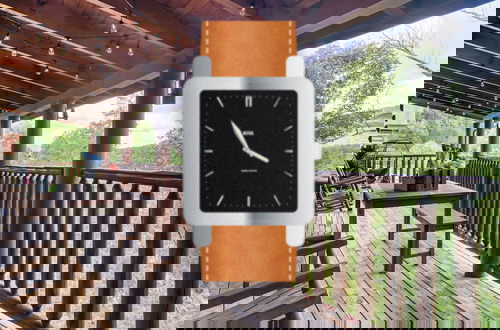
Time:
{"hour": 3, "minute": 55}
